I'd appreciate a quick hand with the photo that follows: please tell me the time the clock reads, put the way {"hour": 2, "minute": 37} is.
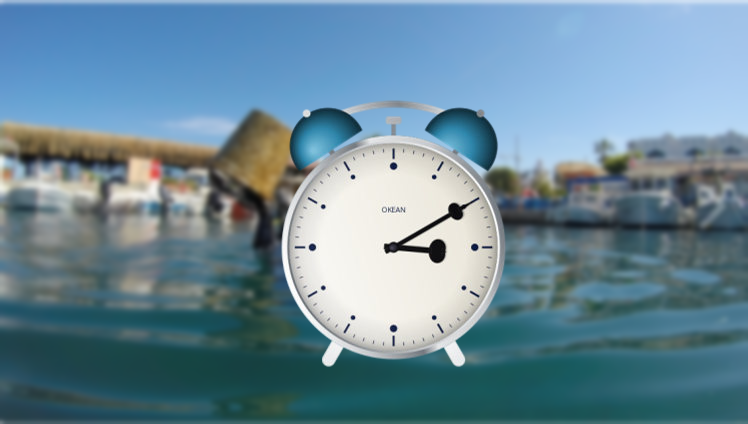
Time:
{"hour": 3, "minute": 10}
